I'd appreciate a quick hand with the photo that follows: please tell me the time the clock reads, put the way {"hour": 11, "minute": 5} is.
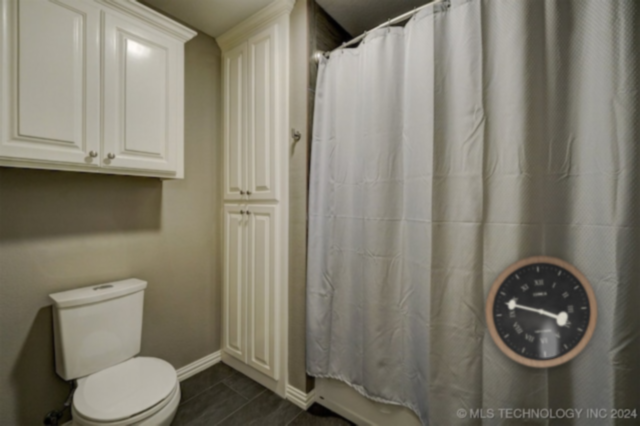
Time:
{"hour": 3, "minute": 48}
